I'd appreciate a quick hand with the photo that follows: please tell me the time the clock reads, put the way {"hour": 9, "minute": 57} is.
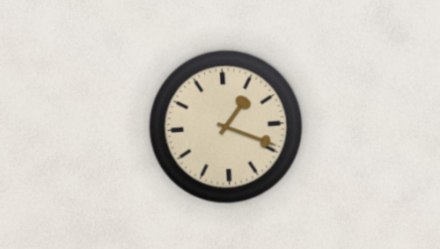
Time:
{"hour": 1, "minute": 19}
